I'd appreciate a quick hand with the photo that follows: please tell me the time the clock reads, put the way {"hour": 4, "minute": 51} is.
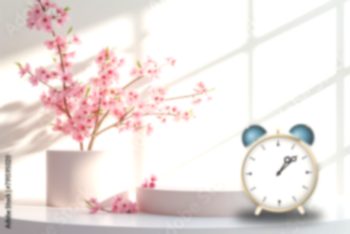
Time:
{"hour": 1, "minute": 8}
